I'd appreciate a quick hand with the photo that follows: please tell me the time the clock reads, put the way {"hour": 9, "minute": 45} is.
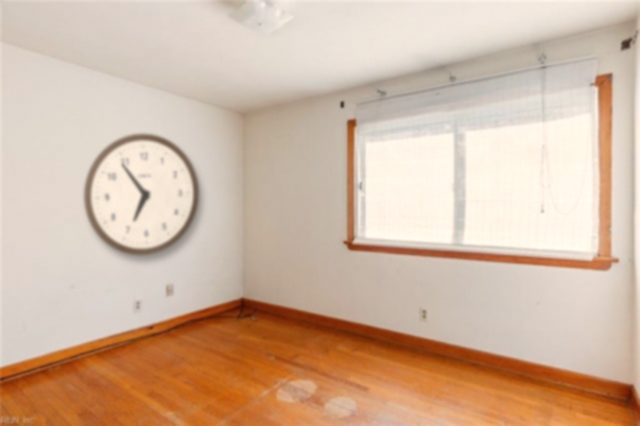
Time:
{"hour": 6, "minute": 54}
